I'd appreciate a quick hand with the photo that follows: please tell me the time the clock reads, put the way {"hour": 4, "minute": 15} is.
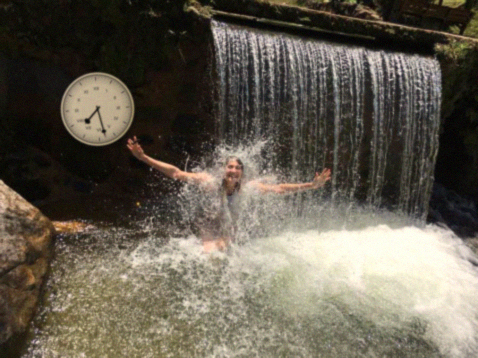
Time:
{"hour": 7, "minute": 28}
